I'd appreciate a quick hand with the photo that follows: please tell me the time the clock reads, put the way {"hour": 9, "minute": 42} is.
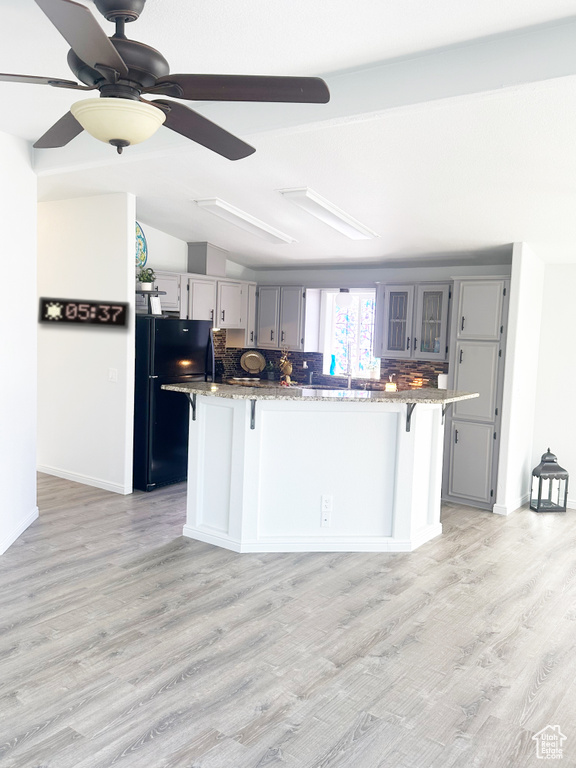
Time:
{"hour": 5, "minute": 37}
